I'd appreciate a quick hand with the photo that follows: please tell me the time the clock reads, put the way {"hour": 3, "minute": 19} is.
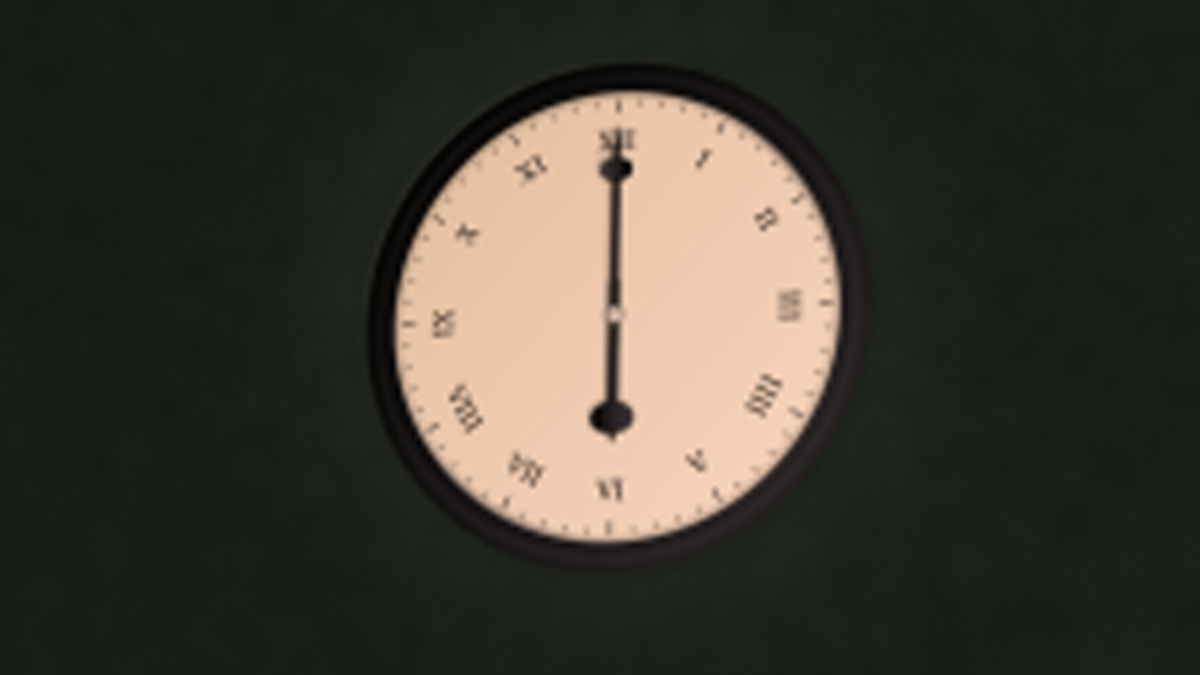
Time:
{"hour": 6, "minute": 0}
